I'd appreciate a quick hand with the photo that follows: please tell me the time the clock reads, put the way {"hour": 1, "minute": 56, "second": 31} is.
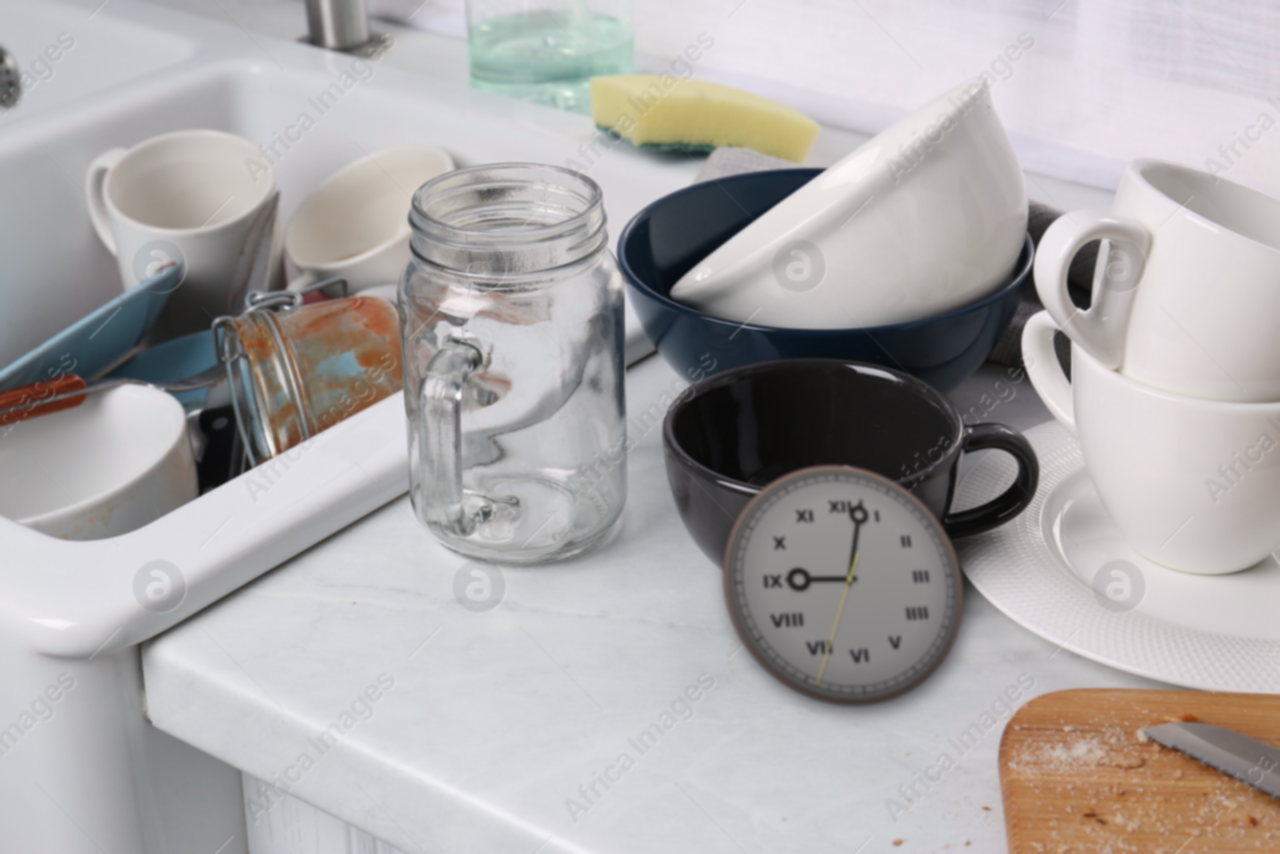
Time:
{"hour": 9, "minute": 2, "second": 34}
